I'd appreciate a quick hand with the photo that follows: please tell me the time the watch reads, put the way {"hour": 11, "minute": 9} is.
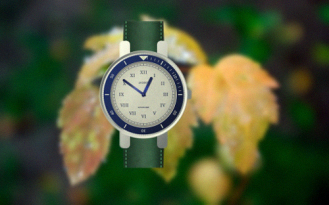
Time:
{"hour": 12, "minute": 51}
